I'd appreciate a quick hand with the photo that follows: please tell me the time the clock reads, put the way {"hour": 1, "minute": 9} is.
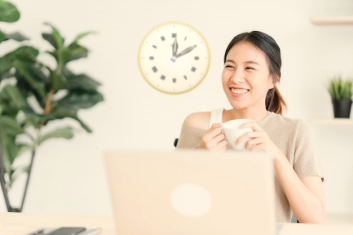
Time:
{"hour": 12, "minute": 10}
